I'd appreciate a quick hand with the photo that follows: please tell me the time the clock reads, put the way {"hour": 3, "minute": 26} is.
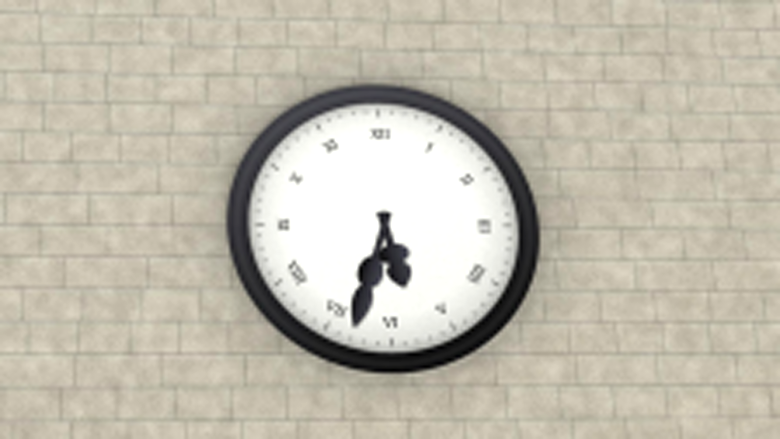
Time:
{"hour": 5, "minute": 33}
